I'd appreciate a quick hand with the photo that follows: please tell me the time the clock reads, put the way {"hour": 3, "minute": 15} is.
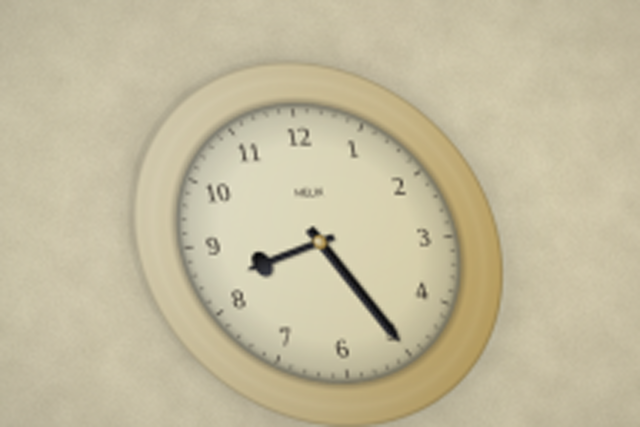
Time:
{"hour": 8, "minute": 25}
